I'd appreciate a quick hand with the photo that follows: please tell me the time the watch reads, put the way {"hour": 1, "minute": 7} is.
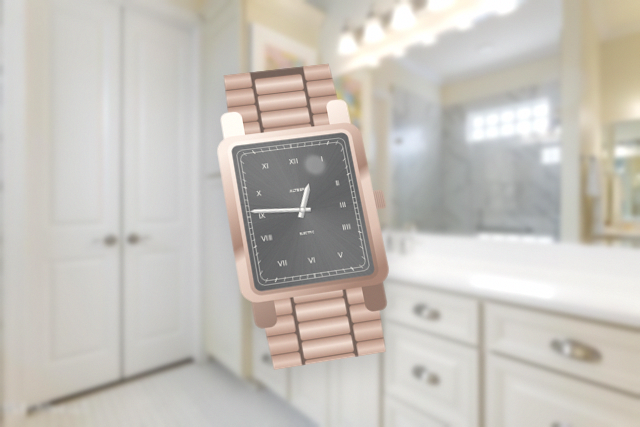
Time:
{"hour": 12, "minute": 46}
